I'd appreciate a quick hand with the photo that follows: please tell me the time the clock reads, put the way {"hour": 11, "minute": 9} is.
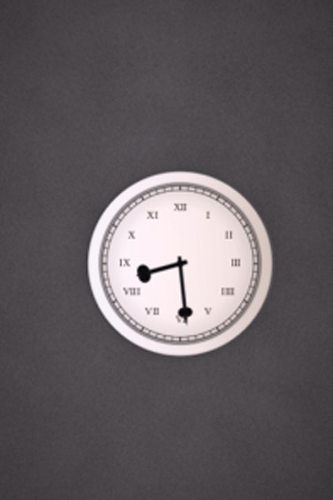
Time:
{"hour": 8, "minute": 29}
